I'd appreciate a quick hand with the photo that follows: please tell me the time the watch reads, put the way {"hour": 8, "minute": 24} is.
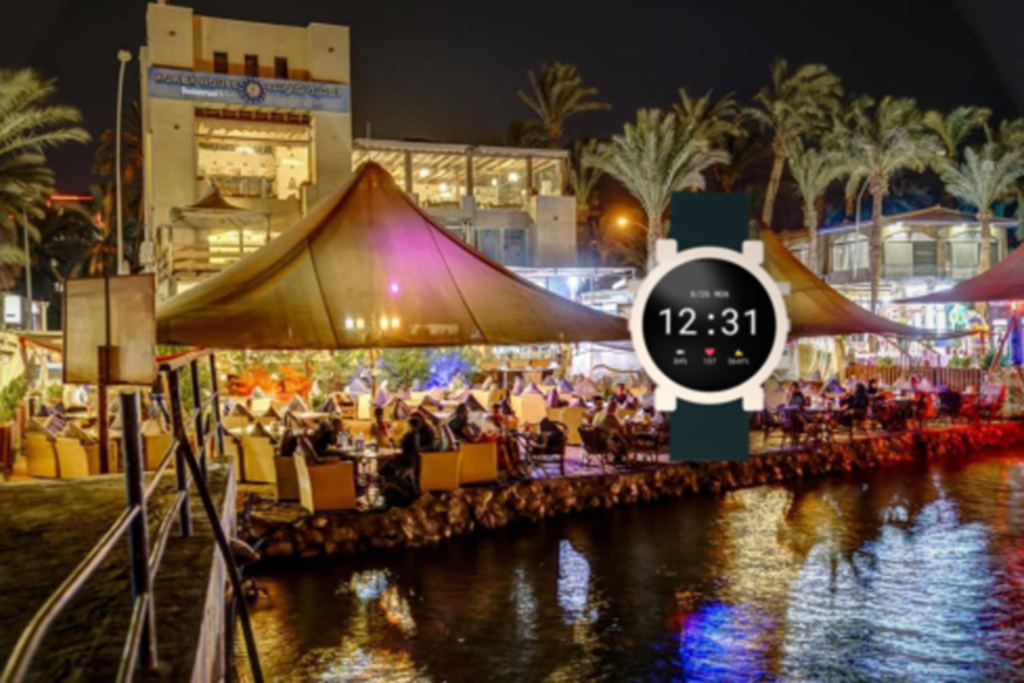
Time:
{"hour": 12, "minute": 31}
